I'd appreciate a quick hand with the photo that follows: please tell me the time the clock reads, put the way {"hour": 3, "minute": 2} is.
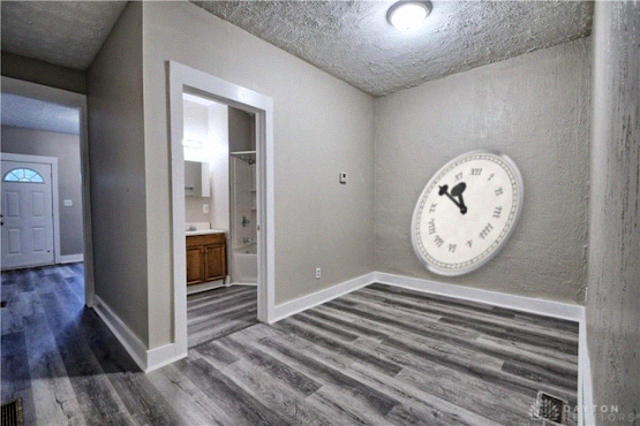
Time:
{"hour": 10, "minute": 50}
